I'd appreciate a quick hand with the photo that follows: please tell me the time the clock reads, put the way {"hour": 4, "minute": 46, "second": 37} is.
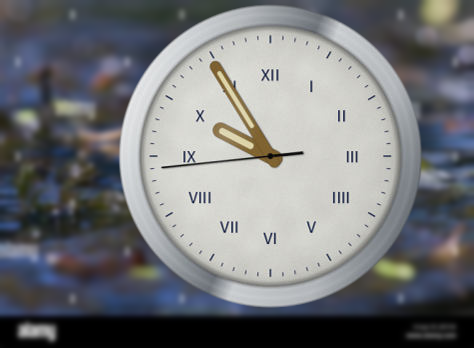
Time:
{"hour": 9, "minute": 54, "second": 44}
